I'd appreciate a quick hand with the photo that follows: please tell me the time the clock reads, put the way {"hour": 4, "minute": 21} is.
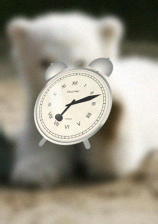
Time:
{"hour": 7, "minute": 12}
